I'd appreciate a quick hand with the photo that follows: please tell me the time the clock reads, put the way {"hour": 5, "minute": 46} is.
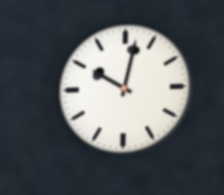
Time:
{"hour": 10, "minute": 2}
